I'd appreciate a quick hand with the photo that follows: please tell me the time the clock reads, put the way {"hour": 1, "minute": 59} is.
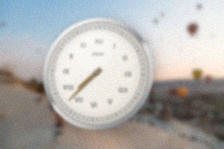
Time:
{"hour": 7, "minute": 37}
